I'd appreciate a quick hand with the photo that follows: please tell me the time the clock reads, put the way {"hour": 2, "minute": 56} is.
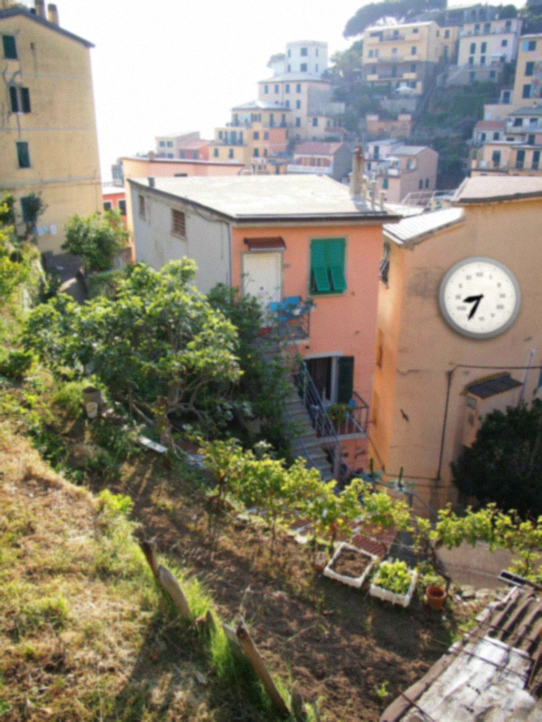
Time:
{"hour": 8, "minute": 35}
